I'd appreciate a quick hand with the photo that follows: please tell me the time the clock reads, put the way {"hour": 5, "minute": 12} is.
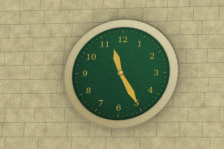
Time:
{"hour": 11, "minute": 25}
